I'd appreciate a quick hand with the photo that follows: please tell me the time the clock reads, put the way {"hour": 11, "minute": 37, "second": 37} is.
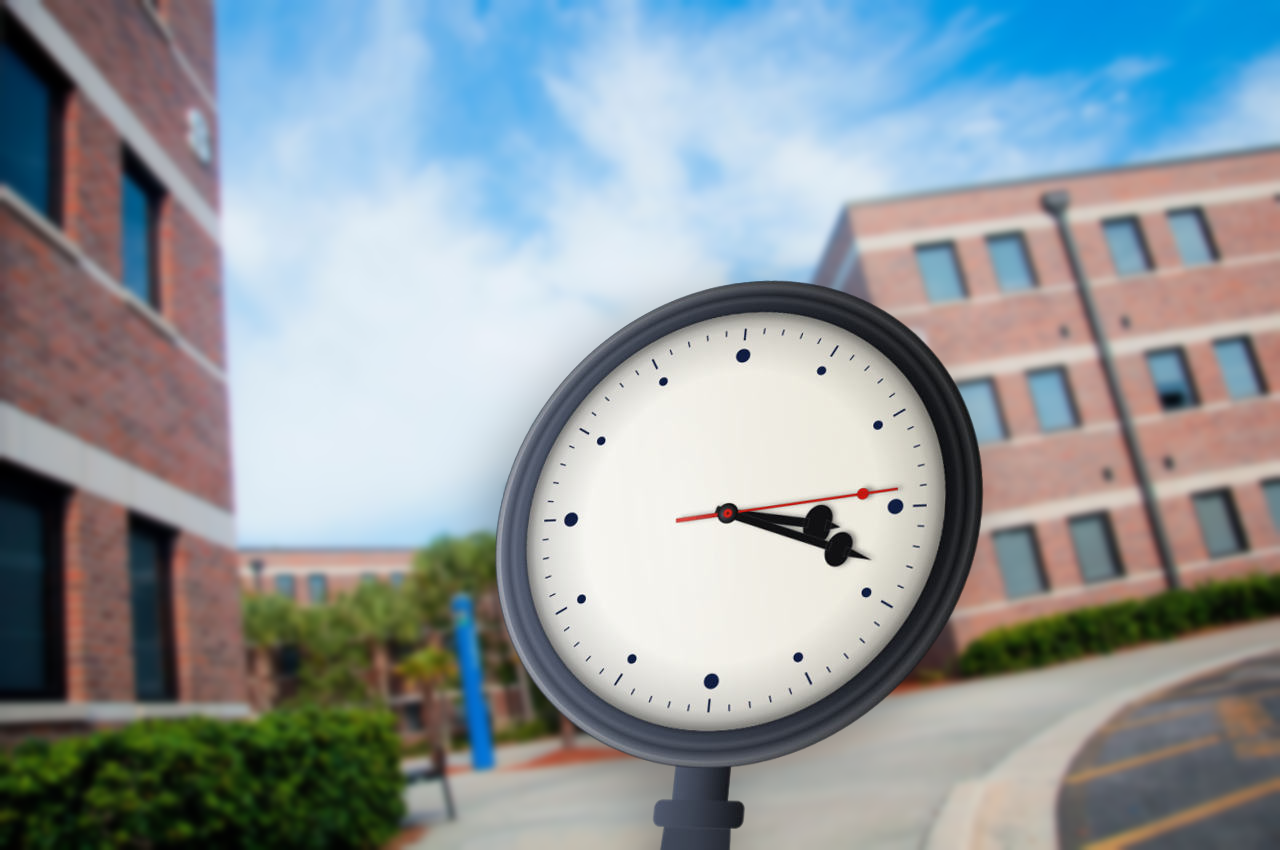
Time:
{"hour": 3, "minute": 18, "second": 14}
